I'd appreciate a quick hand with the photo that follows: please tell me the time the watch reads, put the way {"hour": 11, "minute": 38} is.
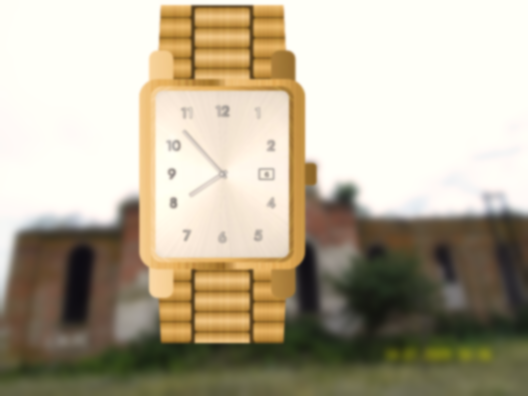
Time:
{"hour": 7, "minute": 53}
